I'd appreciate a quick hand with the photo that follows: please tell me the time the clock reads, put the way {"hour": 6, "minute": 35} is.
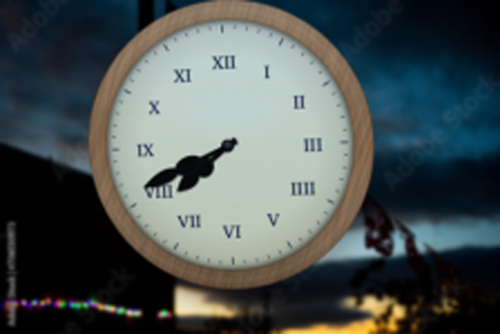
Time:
{"hour": 7, "minute": 41}
